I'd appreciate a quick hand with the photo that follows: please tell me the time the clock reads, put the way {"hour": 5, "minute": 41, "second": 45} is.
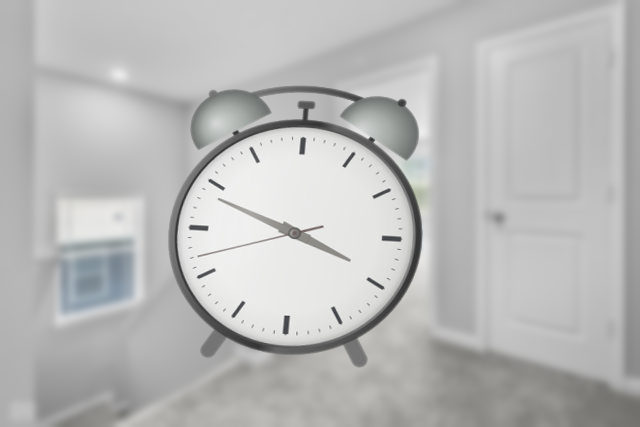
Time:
{"hour": 3, "minute": 48, "second": 42}
